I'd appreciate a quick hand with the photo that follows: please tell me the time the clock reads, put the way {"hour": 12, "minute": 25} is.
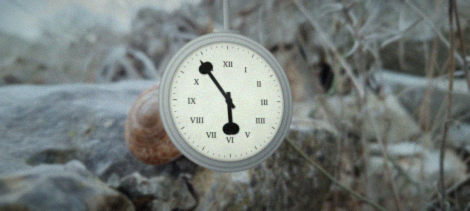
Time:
{"hour": 5, "minute": 54}
